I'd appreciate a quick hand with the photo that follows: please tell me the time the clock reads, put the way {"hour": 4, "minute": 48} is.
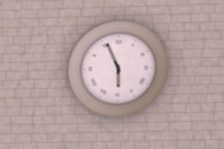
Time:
{"hour": 5, "minute": 56}
